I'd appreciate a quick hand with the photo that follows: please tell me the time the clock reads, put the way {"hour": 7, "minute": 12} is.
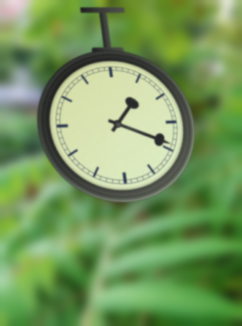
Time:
{"hour": 1, "minute": 19}
